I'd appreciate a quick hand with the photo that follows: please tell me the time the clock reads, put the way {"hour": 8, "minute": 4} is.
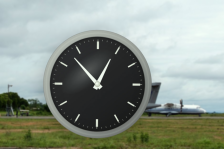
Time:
{"hour": 12, "minute": 53}
